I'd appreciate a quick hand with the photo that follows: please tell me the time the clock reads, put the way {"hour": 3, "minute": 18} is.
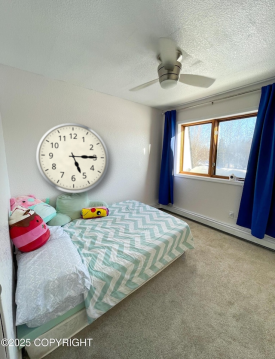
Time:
{"hour": 5, "minute": 15}
